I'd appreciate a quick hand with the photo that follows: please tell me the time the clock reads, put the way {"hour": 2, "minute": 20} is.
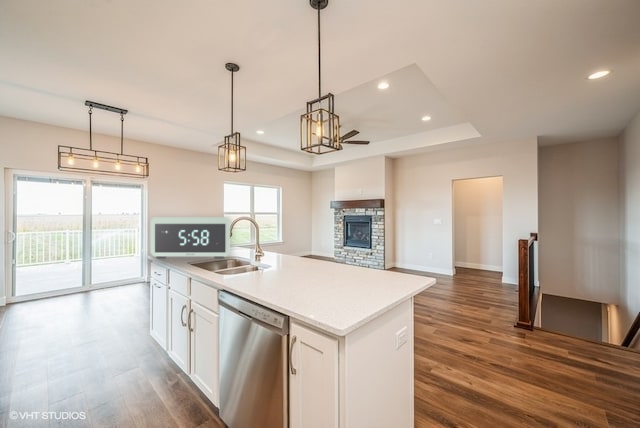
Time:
{"hour": 5, "minute": 58}
